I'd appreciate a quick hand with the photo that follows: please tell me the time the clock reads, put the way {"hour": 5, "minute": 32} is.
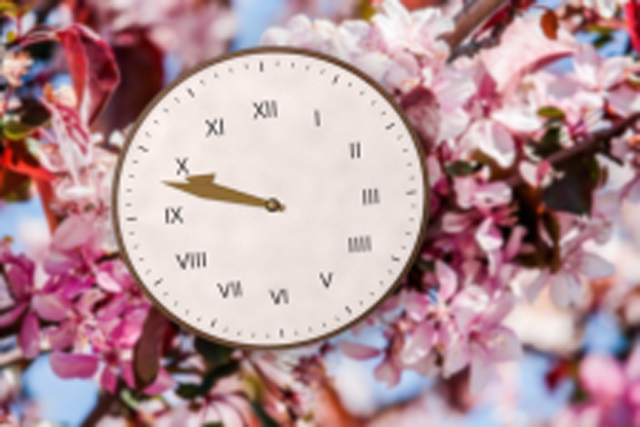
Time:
{"hour": 9, "minute": 48}
